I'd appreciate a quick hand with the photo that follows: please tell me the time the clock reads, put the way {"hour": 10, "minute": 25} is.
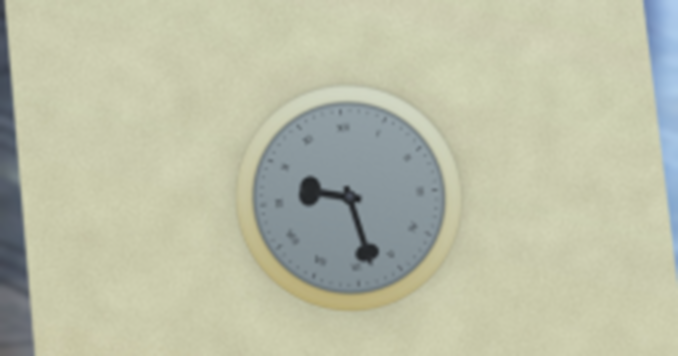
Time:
{"hour": 9, "minute": 28}
